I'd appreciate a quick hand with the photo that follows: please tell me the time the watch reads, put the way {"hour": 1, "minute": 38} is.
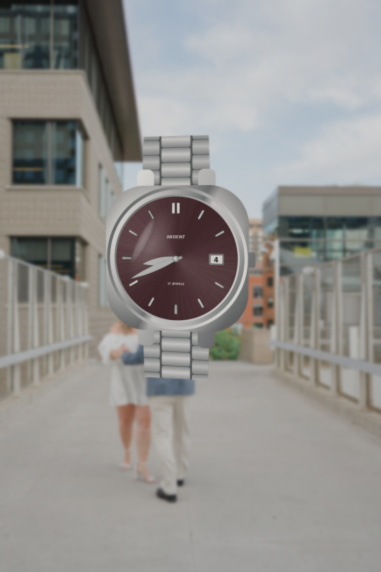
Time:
{"hour": 8, "minute": 41}
